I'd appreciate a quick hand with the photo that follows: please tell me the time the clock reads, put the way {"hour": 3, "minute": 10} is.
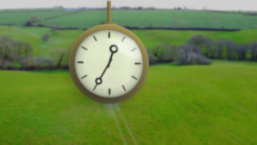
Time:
{"hour": 12, "minute": 35}
